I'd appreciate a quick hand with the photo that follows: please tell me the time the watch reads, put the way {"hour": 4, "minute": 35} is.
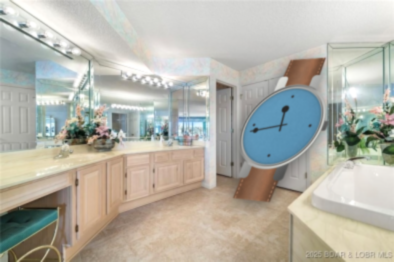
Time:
{"hour": 11, "minute": 43}
